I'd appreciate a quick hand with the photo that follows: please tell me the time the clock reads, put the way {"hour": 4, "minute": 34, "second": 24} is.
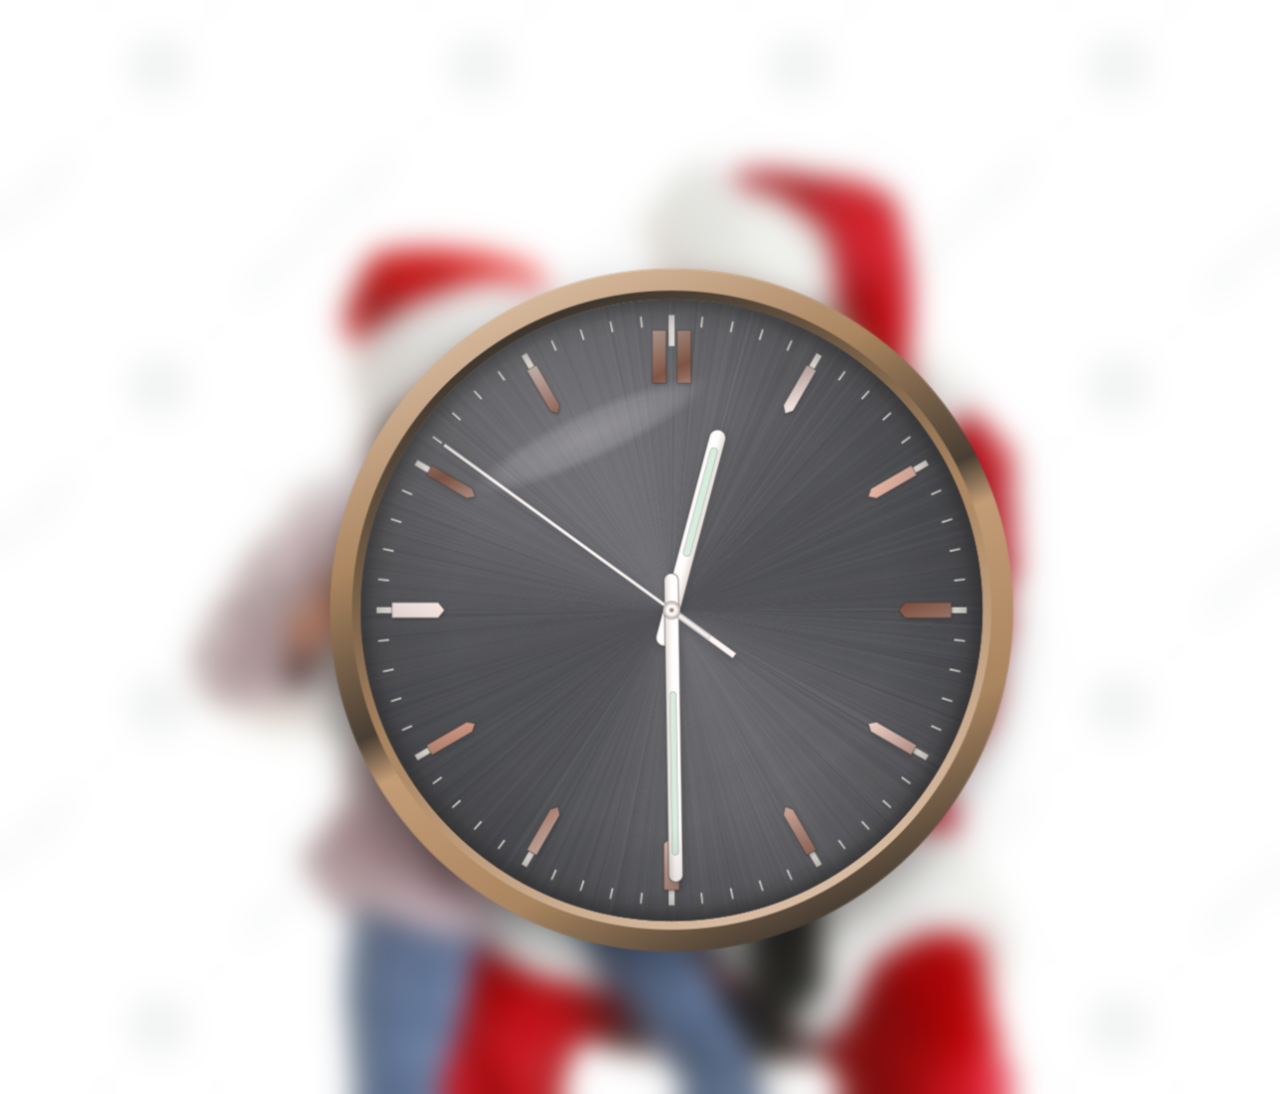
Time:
{"hour": 12, "minute": 29, "second": 51}
